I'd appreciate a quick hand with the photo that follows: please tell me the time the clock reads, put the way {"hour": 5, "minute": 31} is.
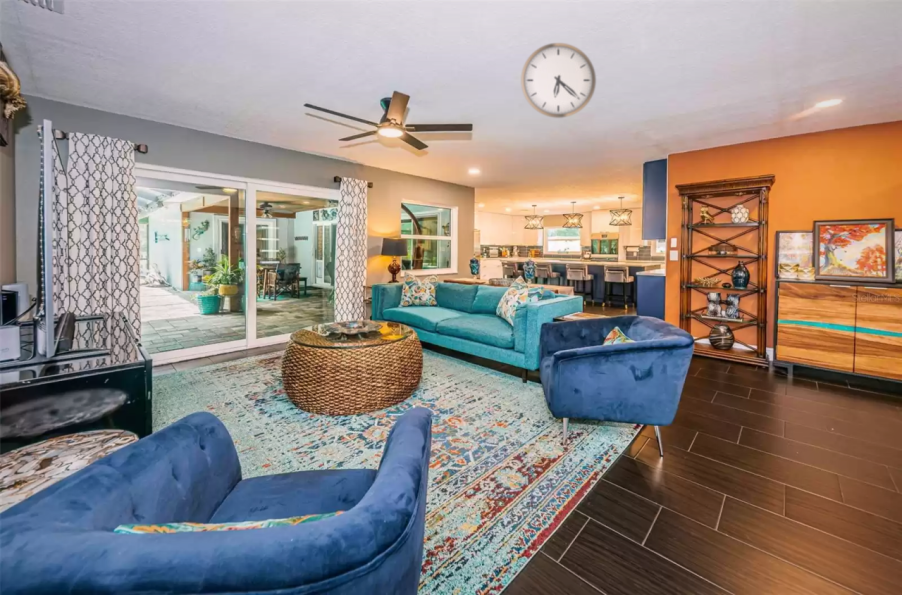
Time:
{"hour": 6, "minute": 22}
